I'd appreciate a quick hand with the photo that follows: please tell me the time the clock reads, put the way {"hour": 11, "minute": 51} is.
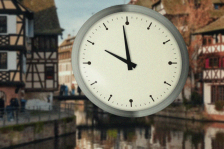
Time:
{"hour": 9, "minute": 59}
